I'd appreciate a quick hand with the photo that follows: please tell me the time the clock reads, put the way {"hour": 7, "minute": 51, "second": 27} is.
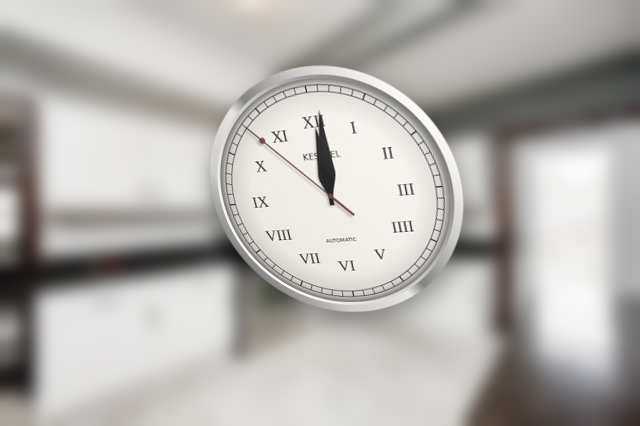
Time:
{"hour": 12, "minute": 0, "second": 53}
